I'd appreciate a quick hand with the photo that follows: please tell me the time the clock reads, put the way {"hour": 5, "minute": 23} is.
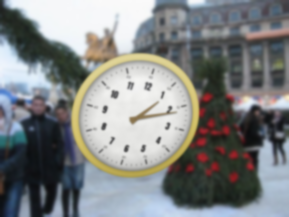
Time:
{"hour": 1, "minute": 11}
